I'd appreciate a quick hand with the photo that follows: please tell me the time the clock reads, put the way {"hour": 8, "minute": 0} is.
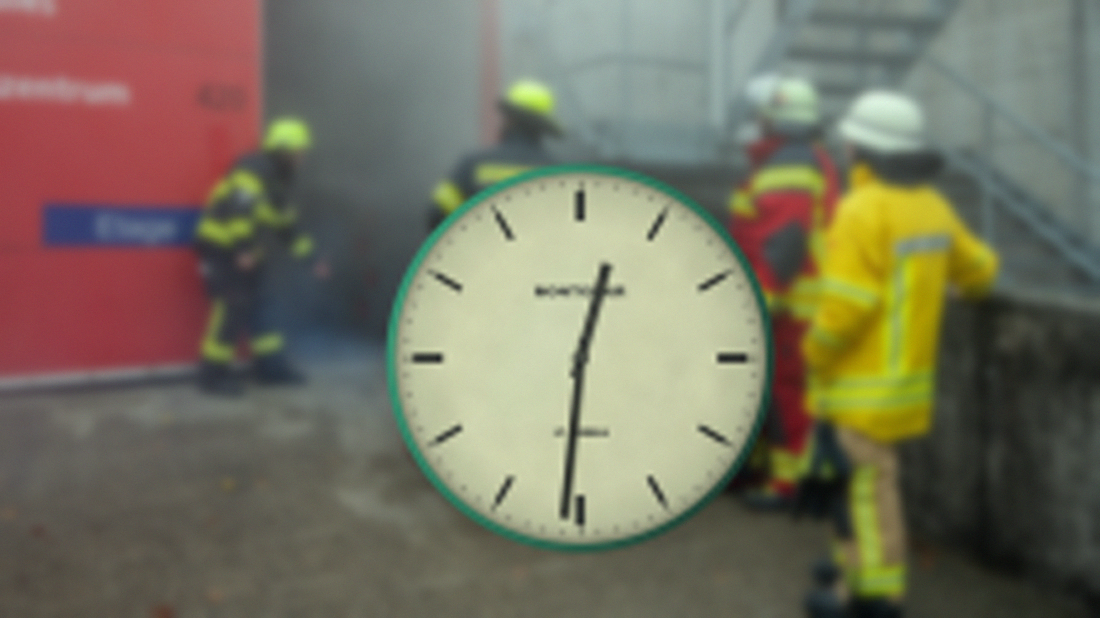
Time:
{"hour": 12, "minute": 31}
